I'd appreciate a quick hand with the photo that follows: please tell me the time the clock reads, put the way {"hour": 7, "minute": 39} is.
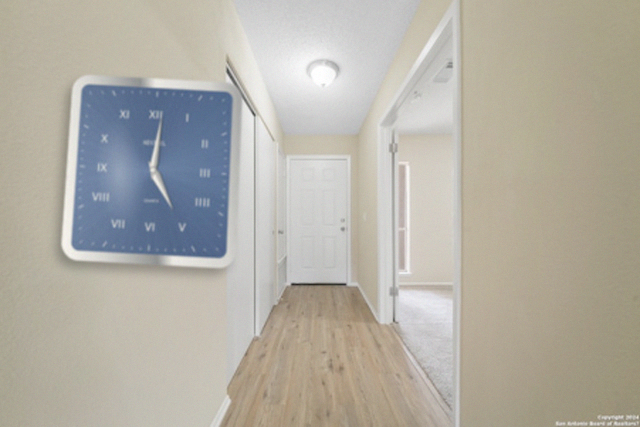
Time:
{"hour": 5, "minute": 1}
